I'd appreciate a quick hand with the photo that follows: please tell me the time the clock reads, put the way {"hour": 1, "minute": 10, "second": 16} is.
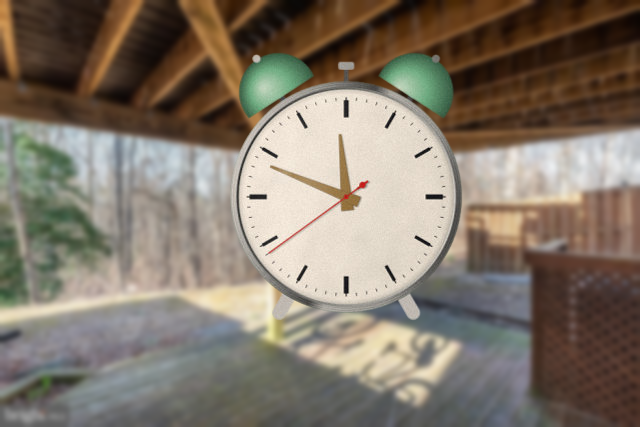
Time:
{"hour": 11, "minute": 48, "second": 39}
